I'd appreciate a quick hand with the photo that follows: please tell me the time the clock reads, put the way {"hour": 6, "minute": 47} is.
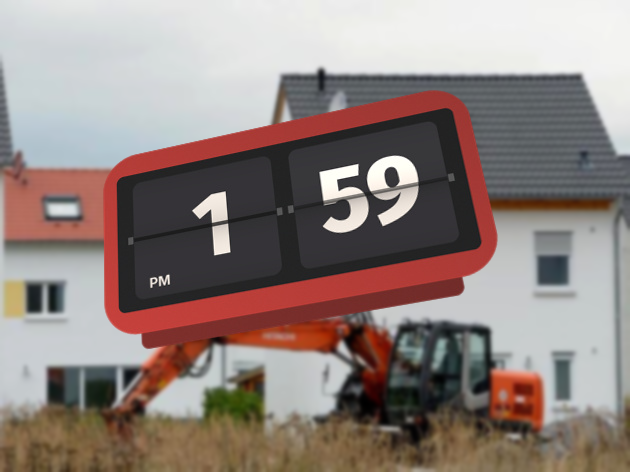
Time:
{"hour": 1, "minute": 59}
